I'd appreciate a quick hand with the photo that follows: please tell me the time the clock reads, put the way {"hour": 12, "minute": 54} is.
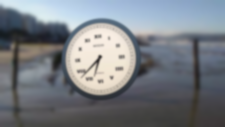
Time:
{"hour": 6, "minute": 38}
